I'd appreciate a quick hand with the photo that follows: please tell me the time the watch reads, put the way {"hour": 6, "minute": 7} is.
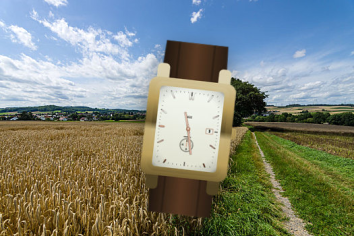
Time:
{"hour": 11, "minute": 28}
